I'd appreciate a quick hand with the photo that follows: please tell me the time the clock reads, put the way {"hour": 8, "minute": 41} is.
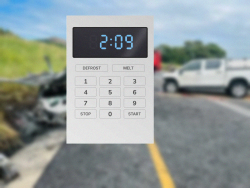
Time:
{"hour": 2, "minute": 9}
